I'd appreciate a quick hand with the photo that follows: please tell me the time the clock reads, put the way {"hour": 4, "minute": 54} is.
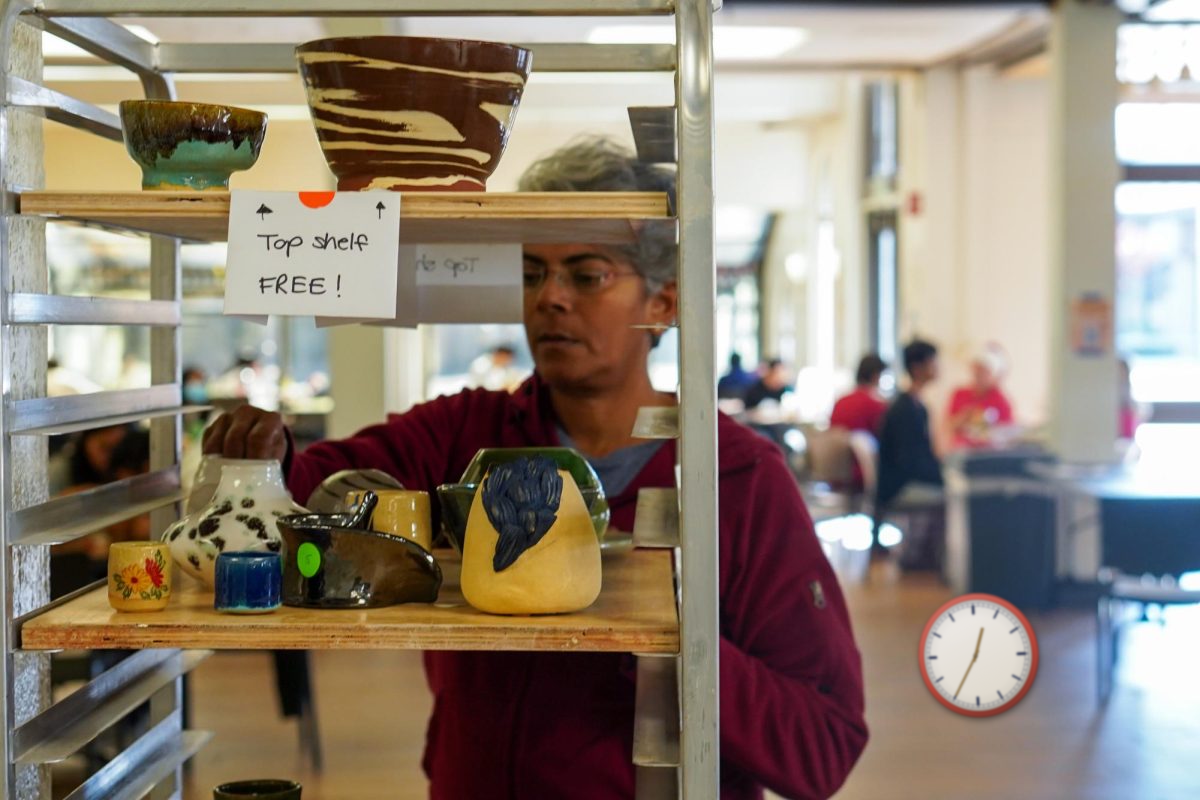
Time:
{"hour": 12, "minute": 35}
